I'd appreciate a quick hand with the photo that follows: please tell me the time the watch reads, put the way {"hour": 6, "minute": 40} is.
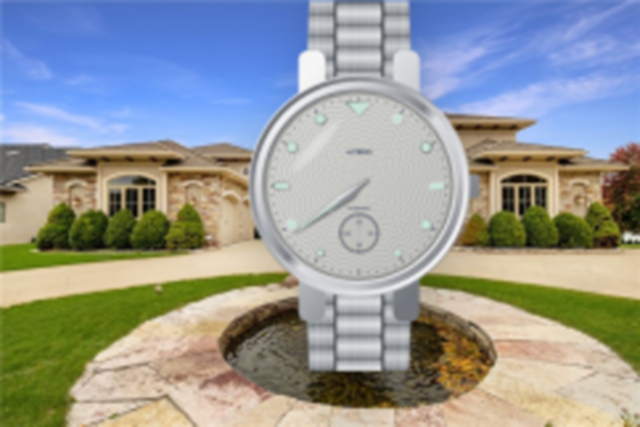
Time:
{"hour": 7, "minute": 39}
